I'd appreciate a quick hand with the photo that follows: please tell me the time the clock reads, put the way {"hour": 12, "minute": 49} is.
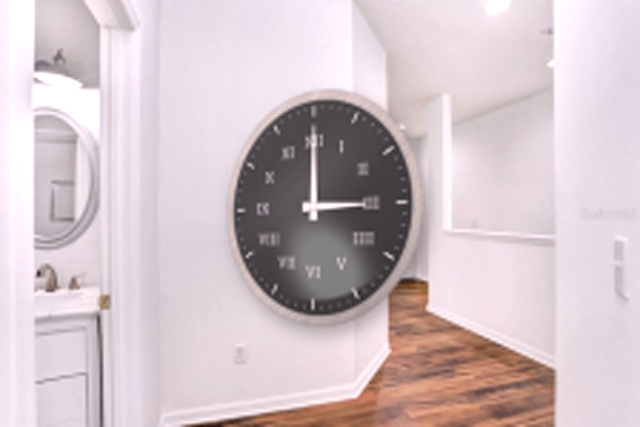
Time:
{"hour": 3, "minute": 0}
